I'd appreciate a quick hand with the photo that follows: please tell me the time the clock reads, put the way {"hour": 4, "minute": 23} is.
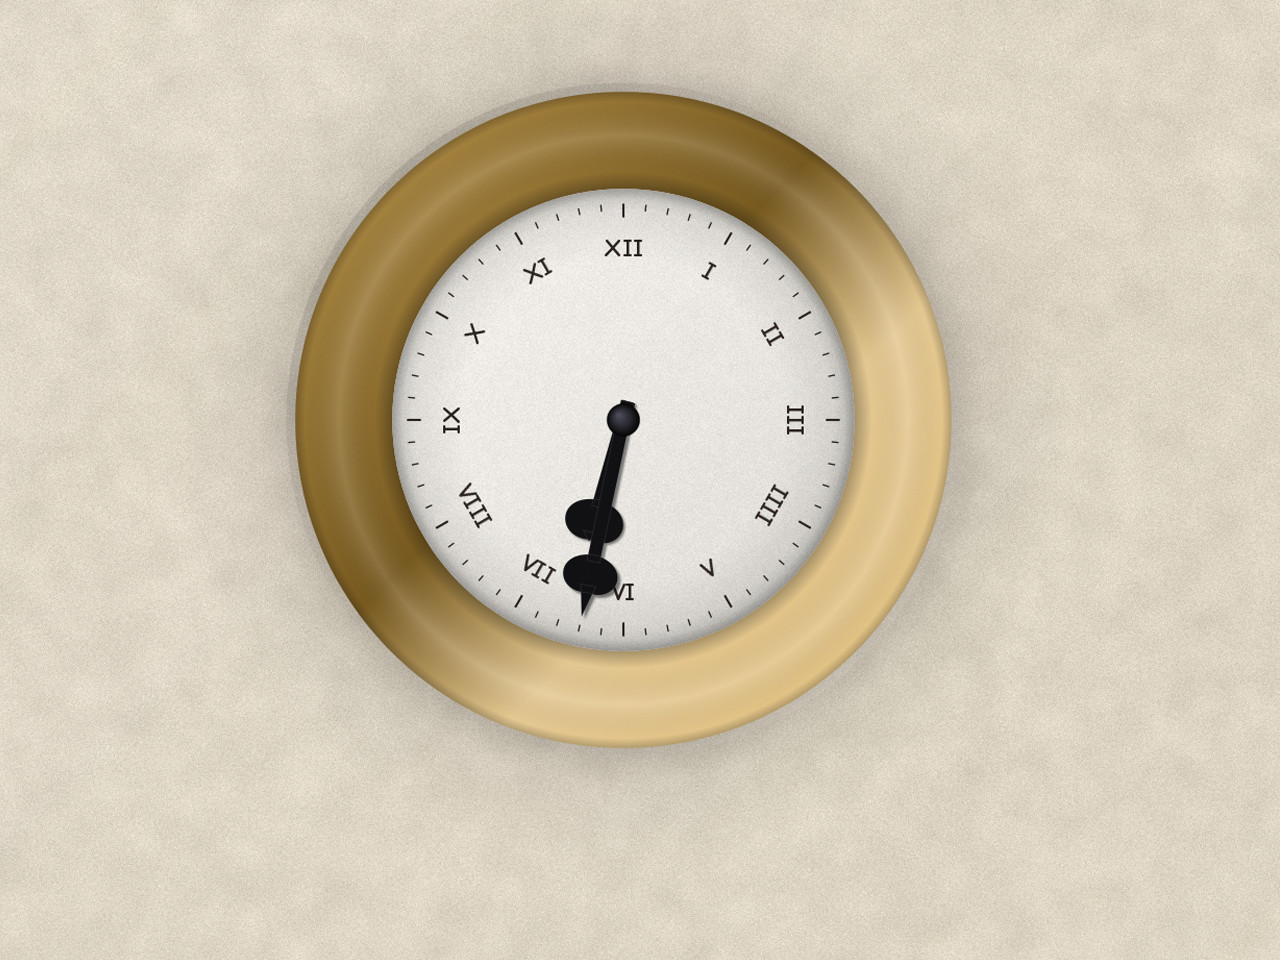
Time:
{"hour": 6, "minute": 32}
